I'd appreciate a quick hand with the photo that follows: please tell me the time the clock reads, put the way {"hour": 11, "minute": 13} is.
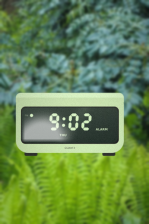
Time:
{"hour": 9, "minute": 2}
